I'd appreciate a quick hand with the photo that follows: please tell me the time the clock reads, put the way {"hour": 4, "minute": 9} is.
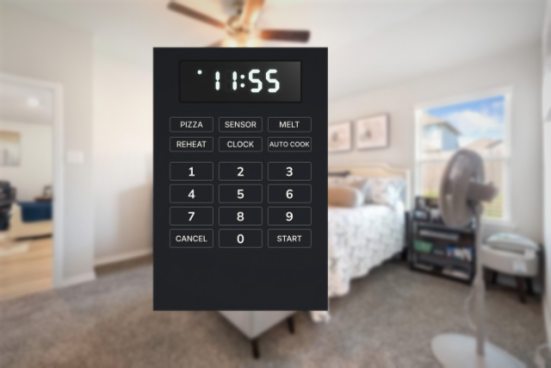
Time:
{"hour": 11, "minute": 55}
